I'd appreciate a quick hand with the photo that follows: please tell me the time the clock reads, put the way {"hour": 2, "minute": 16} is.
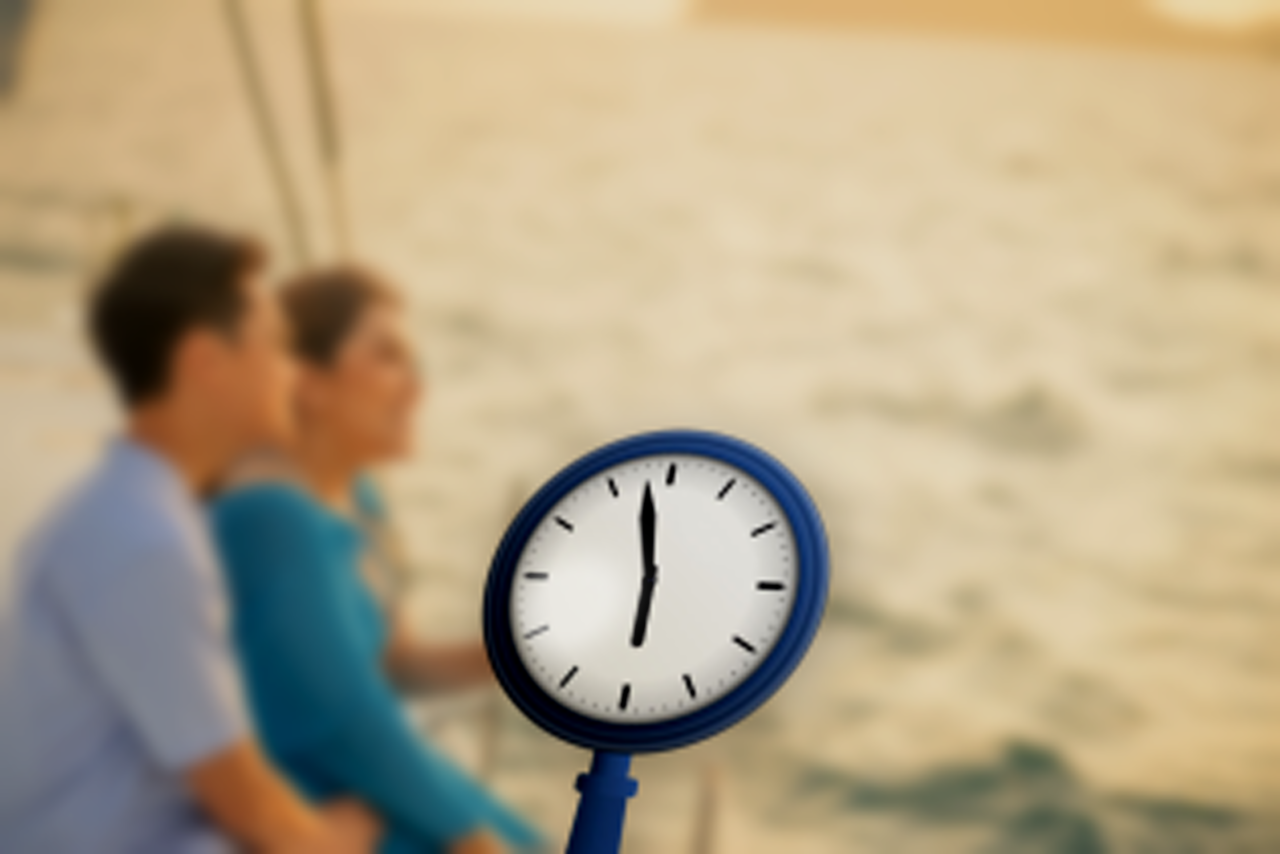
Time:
{"hour": 5, "minute": 58}
